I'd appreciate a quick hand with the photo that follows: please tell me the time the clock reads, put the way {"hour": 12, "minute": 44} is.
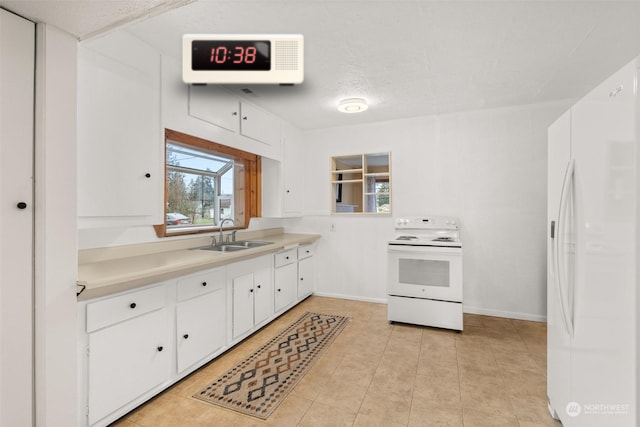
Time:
{"hour": 10, "minute": 38}
